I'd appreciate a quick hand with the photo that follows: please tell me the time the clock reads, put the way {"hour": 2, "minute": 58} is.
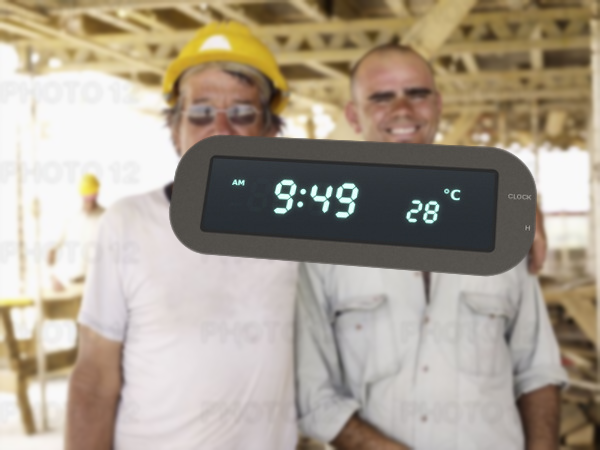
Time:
{"hour": 9, "minute": 49}
